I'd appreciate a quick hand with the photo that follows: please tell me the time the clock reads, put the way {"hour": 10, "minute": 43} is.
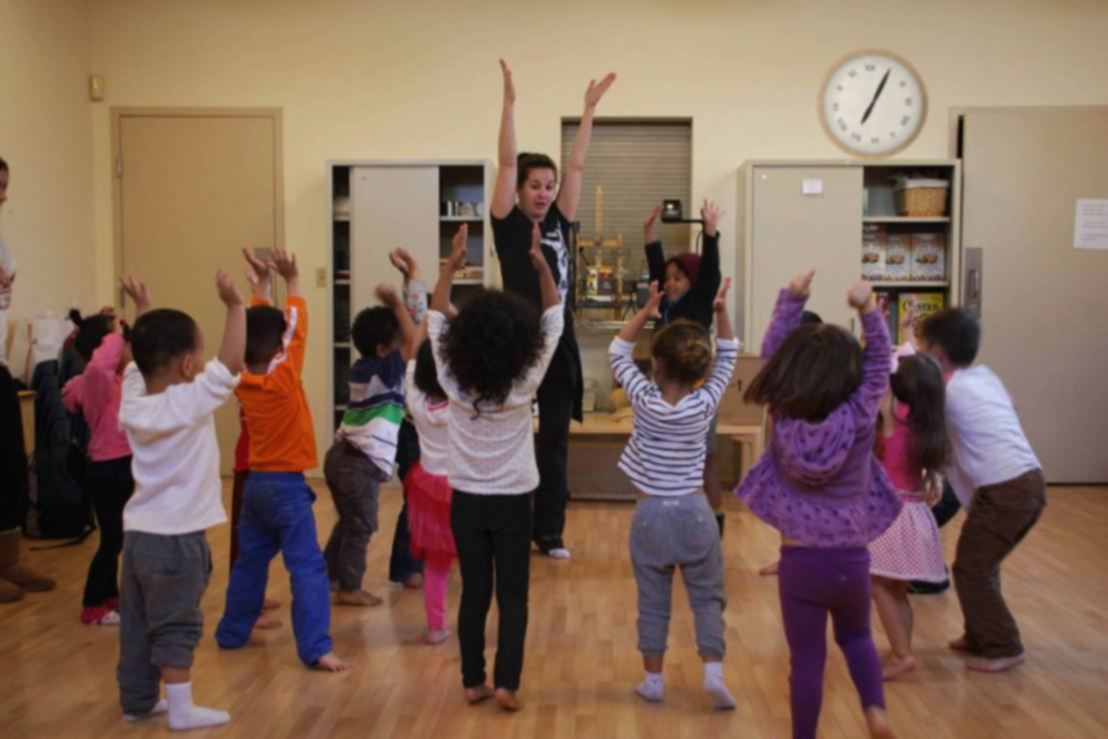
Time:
{"hour": 7, "minute": 5}
